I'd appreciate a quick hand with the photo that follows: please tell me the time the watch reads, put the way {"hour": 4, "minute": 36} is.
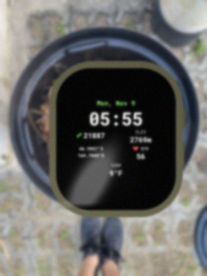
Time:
{"hour": 5, "minute": 55}
